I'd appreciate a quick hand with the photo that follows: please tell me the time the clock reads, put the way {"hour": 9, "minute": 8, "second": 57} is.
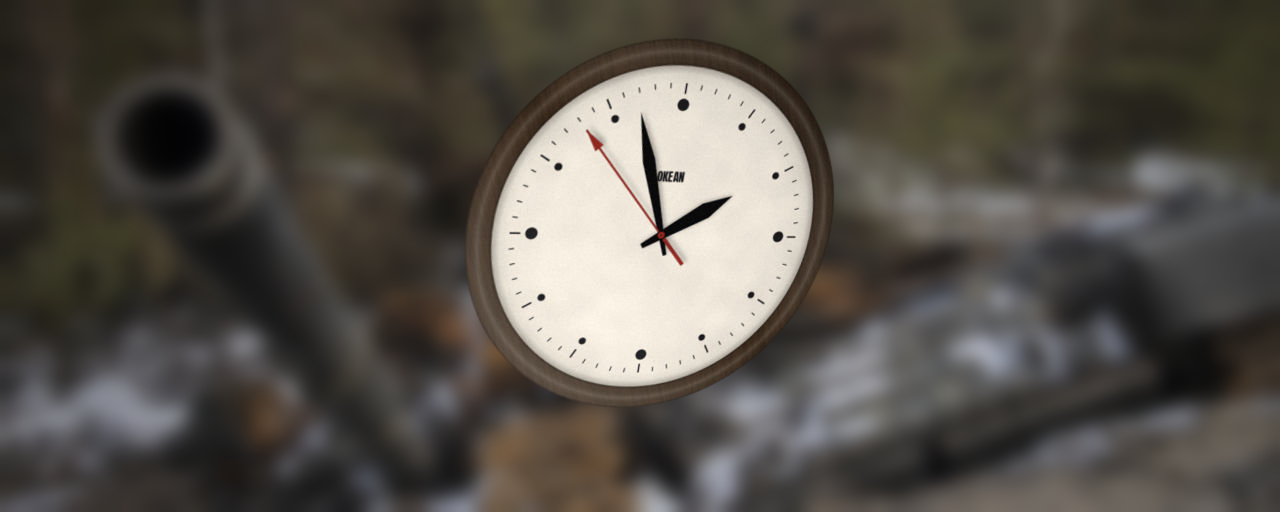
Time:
{"hour": 1, "minute": 56, "second": 53}
